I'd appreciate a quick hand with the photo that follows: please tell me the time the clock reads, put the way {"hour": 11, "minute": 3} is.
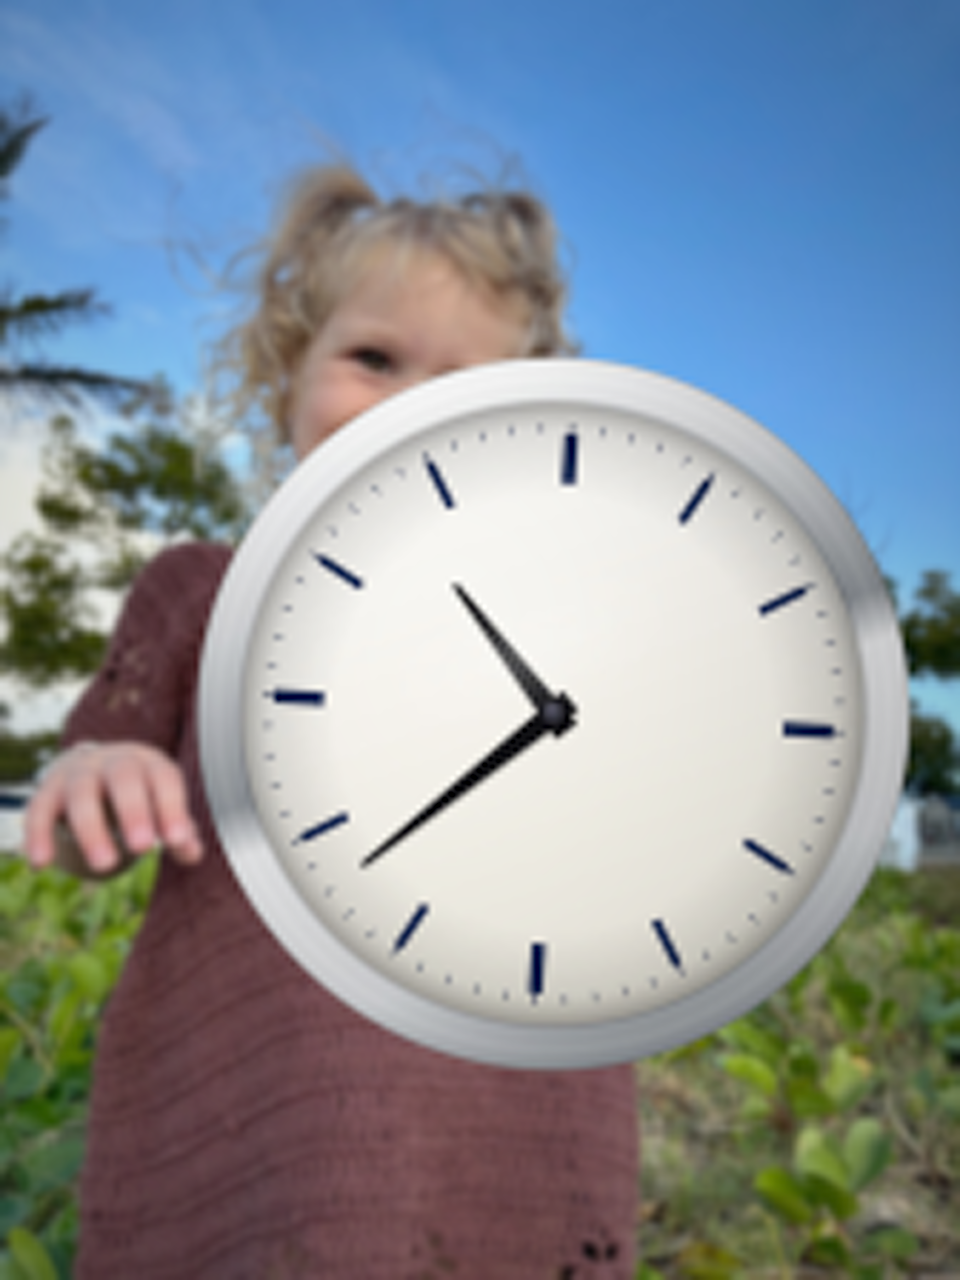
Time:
{"hour": 10, "minute": 38}
